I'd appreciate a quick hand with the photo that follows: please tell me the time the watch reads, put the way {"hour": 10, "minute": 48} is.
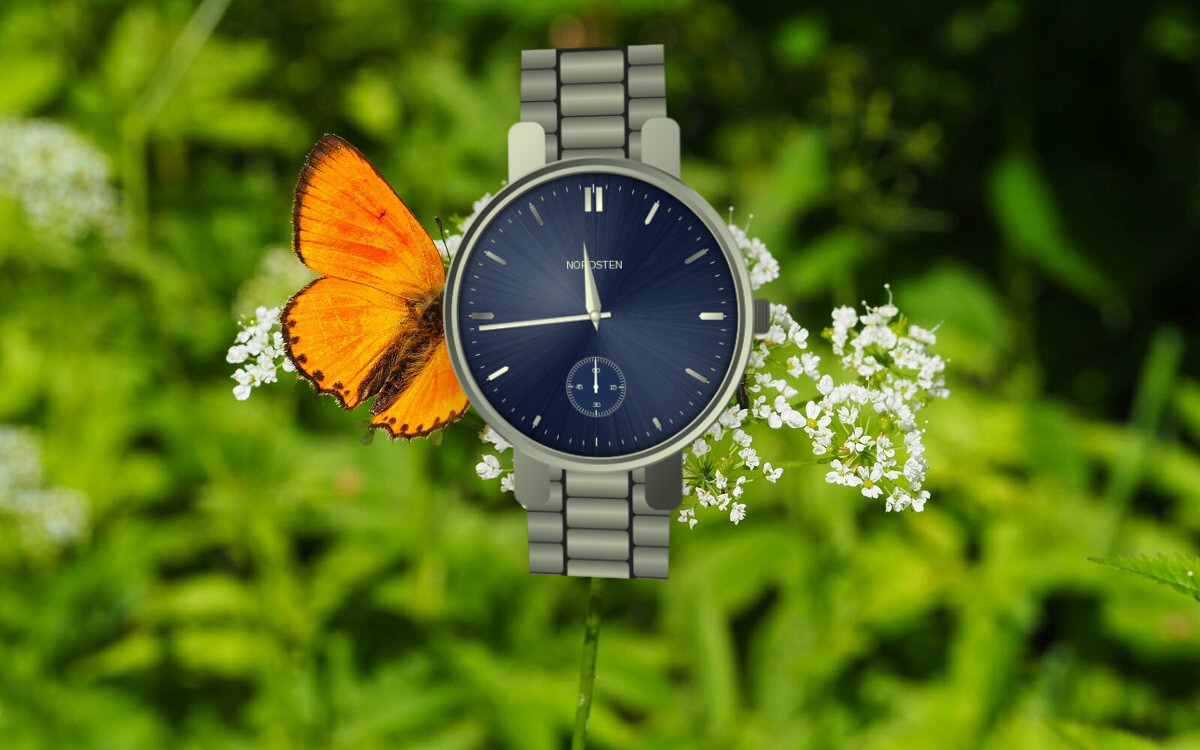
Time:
{"hour": 11, "minute": 44}
